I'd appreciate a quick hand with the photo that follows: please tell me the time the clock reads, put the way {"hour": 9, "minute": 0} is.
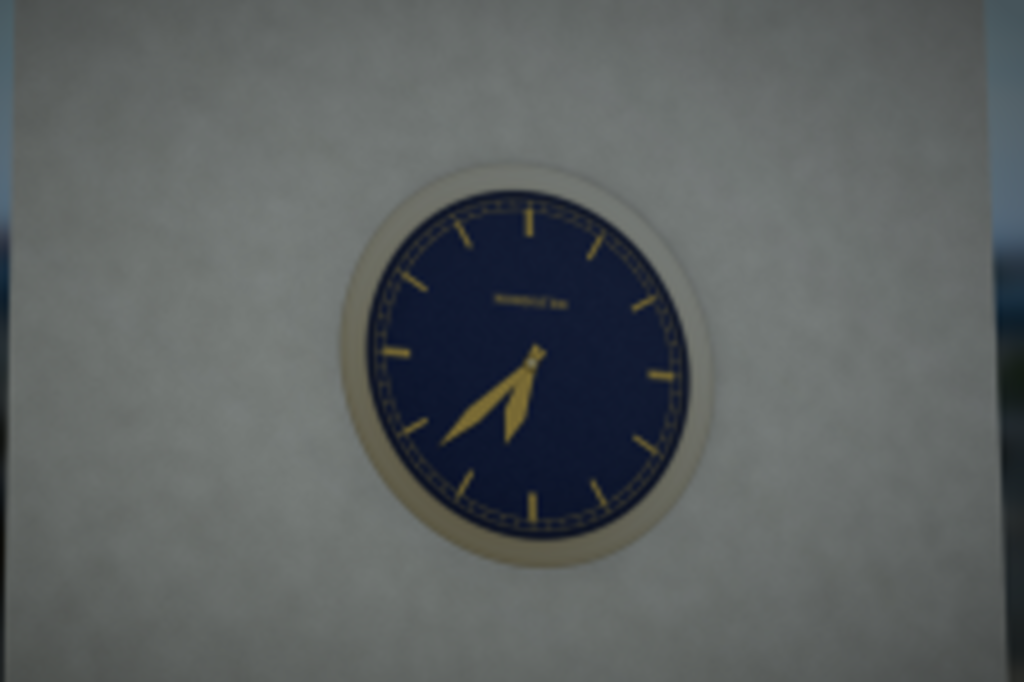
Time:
{"hour": 6, "minute": 38}
